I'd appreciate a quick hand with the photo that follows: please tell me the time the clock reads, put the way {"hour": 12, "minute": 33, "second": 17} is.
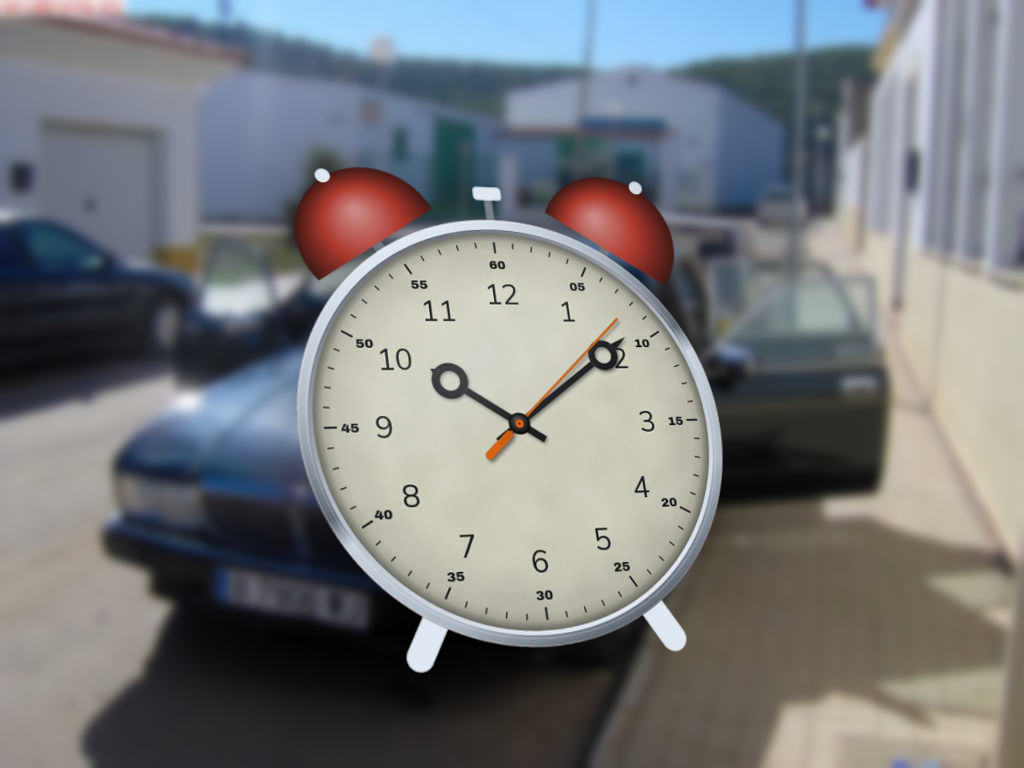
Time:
{"hour": 10, "minute": 9, "second": 8}
